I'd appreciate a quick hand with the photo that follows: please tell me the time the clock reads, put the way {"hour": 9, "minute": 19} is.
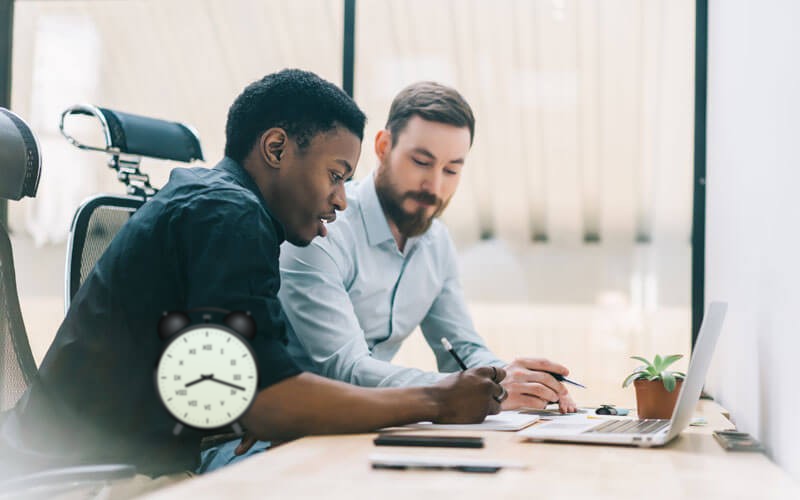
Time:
{"hour": 8, "minute": 18}
